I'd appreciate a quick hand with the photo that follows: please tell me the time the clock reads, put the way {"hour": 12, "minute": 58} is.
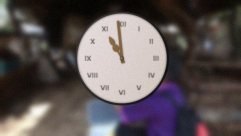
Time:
{"hour": 10, "minute": 59}
